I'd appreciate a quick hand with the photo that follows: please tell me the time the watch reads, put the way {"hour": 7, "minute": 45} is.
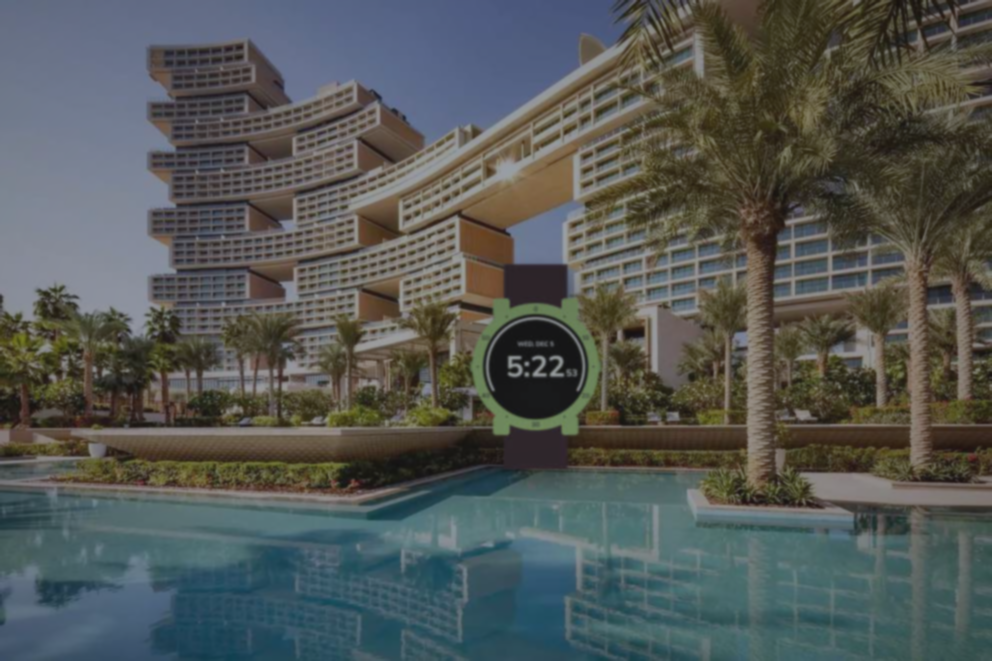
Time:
{"hour": 5, "minute": 22}
